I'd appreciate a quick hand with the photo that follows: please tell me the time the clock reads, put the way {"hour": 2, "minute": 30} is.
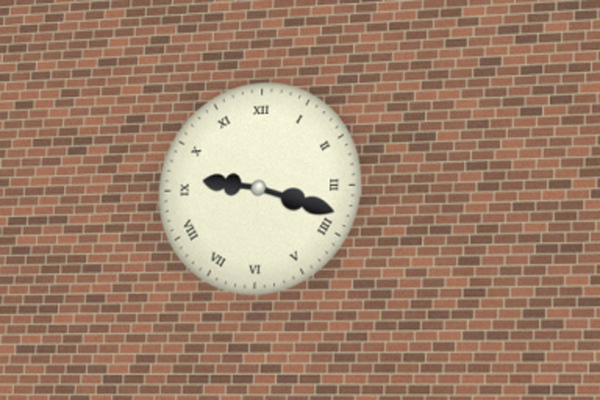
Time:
{"hour": 9, "minute": 18}
